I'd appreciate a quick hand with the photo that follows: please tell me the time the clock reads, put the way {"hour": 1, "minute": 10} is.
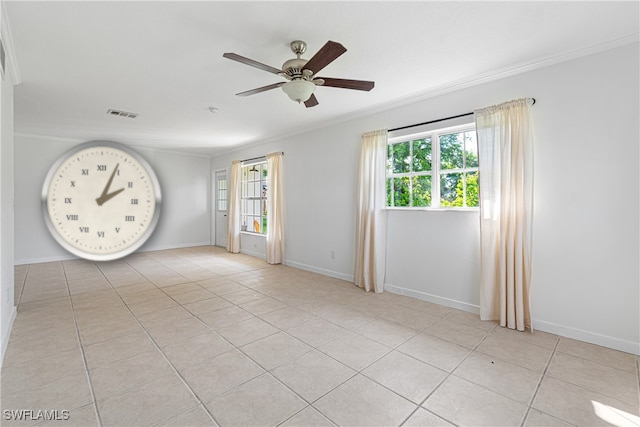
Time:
{"hour": 2, "minute": 4}
